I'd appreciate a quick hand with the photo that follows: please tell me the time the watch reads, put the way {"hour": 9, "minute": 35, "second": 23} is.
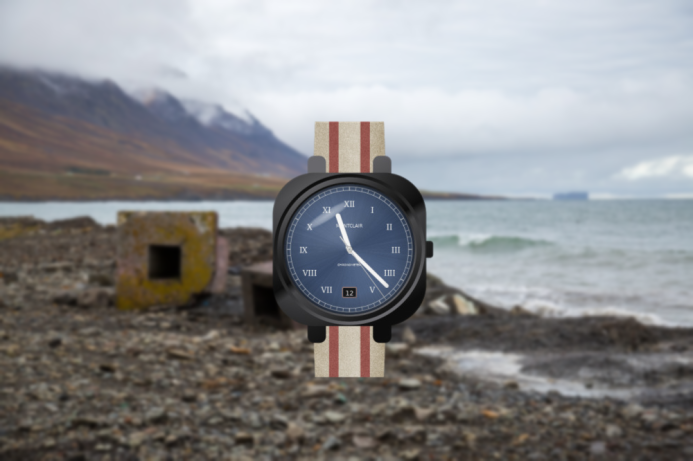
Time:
{"hour": 11, "minute": 22, "second": 24}
